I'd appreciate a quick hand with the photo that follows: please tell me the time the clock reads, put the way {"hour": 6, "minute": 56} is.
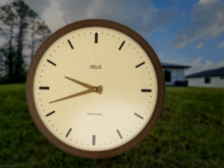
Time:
{"hour": 9, "minute": 42}
